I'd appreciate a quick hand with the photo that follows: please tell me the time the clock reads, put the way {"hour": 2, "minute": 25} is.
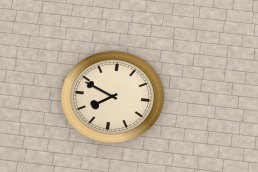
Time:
{"hour": 7, "minute": 49}
